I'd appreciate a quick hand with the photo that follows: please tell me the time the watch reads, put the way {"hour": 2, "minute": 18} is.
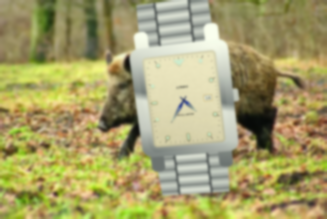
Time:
{"hour": 4, "minute": 36}
